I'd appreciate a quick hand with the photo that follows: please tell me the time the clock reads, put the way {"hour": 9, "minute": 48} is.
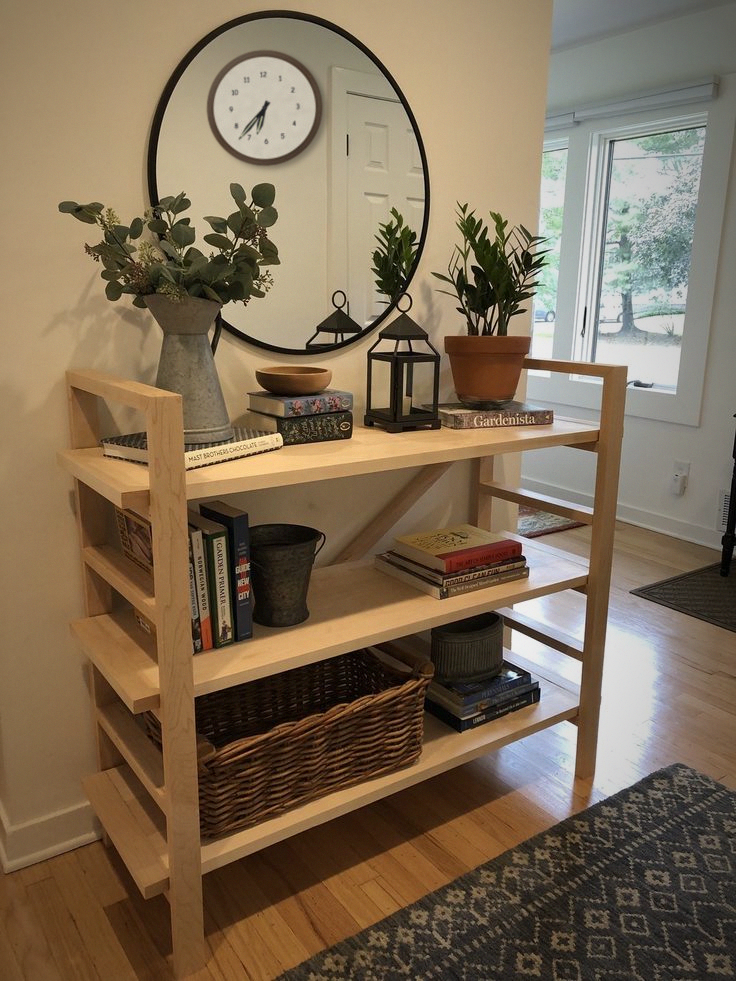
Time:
{"hour": 6, "minute": 37}
